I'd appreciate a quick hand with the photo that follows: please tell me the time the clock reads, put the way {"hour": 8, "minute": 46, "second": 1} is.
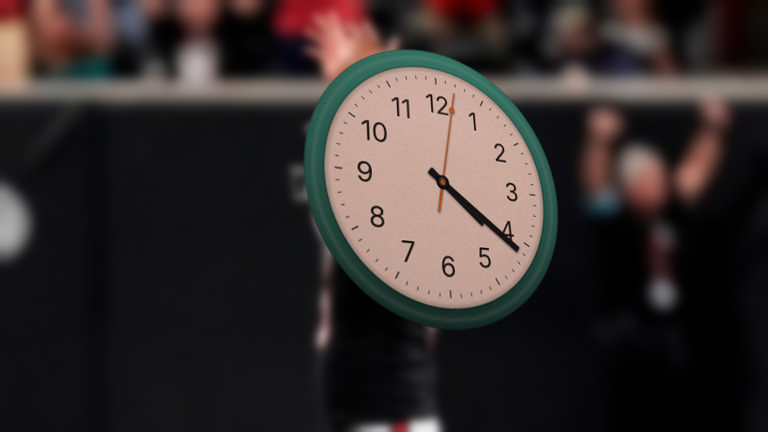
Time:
{"hour": 4, "minute": 21, "second": 2}
